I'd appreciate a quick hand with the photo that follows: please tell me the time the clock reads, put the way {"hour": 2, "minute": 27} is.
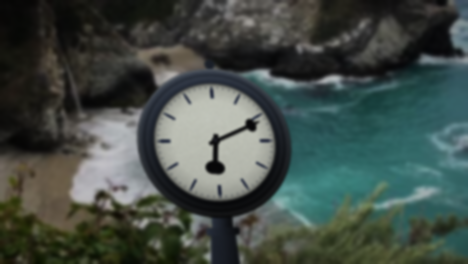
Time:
{"hour": 6, "minute": 11}
